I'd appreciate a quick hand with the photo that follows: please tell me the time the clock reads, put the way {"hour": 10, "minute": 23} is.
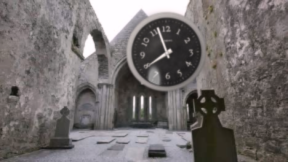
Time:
{"hour": 7, "minute": 57}
